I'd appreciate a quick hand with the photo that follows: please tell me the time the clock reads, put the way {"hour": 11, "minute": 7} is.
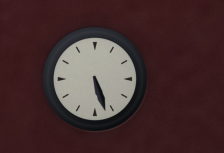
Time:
{"hour": 5, "minute": 27}
